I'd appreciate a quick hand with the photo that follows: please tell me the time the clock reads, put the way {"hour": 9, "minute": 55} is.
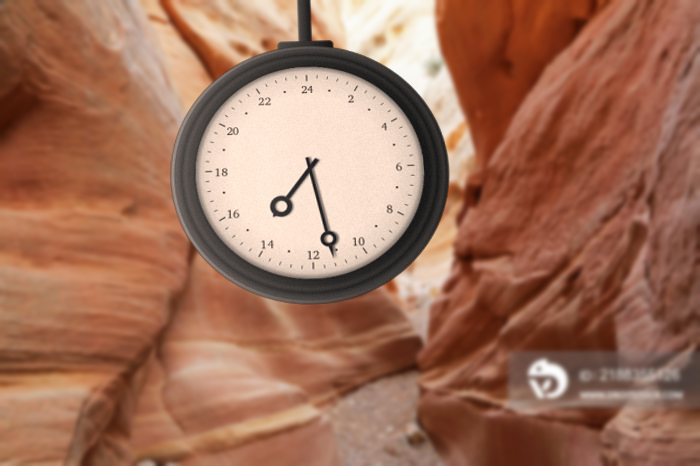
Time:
{"hour": 14, "minute": 28}
